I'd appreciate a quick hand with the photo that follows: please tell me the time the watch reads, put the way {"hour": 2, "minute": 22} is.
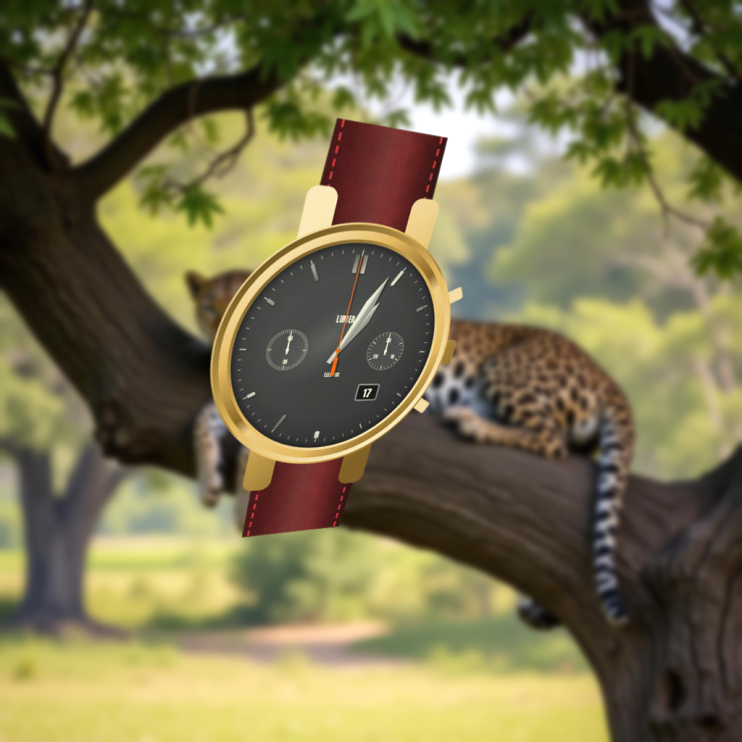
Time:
{"hour": 1, "minute": 4}
